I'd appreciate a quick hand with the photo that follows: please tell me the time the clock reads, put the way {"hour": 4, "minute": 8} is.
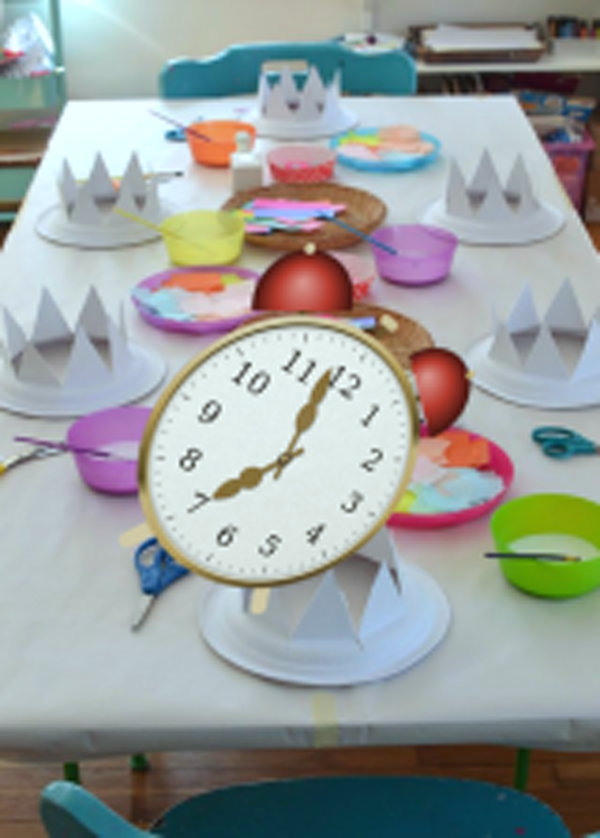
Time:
{"hour": 6, "minute": 58}
